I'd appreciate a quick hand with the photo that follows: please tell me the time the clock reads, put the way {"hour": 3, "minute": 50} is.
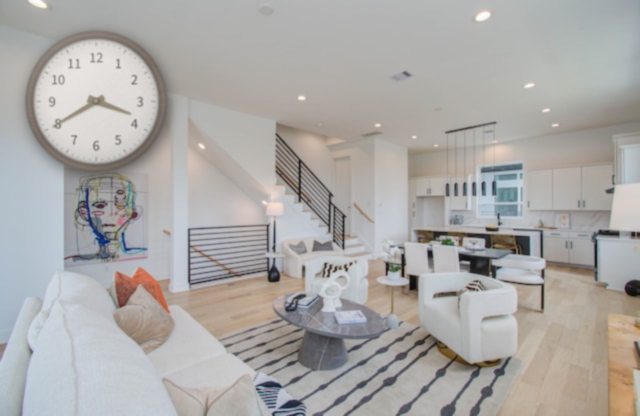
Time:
{"hour": 3, "minute": 40}
